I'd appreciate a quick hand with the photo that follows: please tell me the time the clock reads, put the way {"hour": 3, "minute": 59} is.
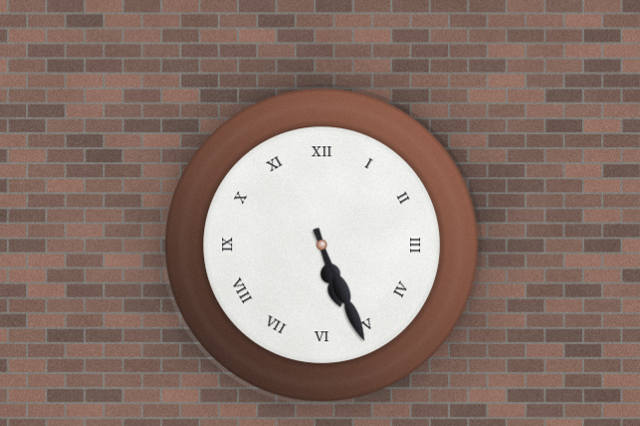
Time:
{"hour": 5, "minute": 26}
